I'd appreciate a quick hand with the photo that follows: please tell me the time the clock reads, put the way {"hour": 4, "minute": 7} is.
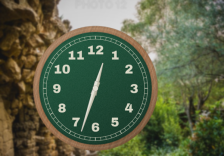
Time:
{"hour": 12, "minute": 33}
